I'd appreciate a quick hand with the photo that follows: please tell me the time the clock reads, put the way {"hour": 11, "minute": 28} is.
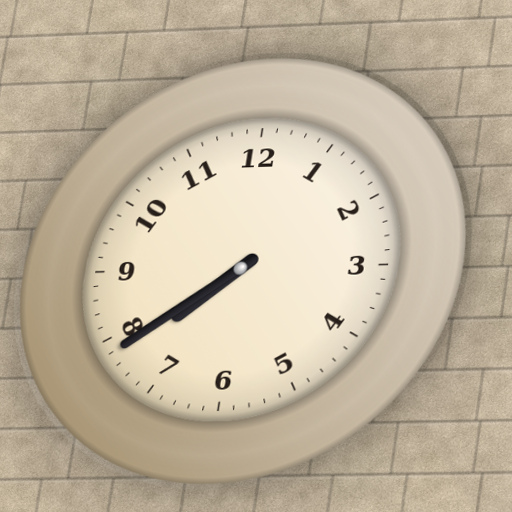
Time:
{"hour": 7, "minute": 39}
